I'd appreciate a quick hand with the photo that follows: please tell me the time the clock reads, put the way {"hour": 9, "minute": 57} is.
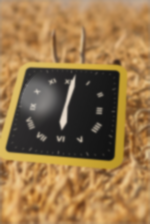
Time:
{"hour": 6, "minute": 1}
